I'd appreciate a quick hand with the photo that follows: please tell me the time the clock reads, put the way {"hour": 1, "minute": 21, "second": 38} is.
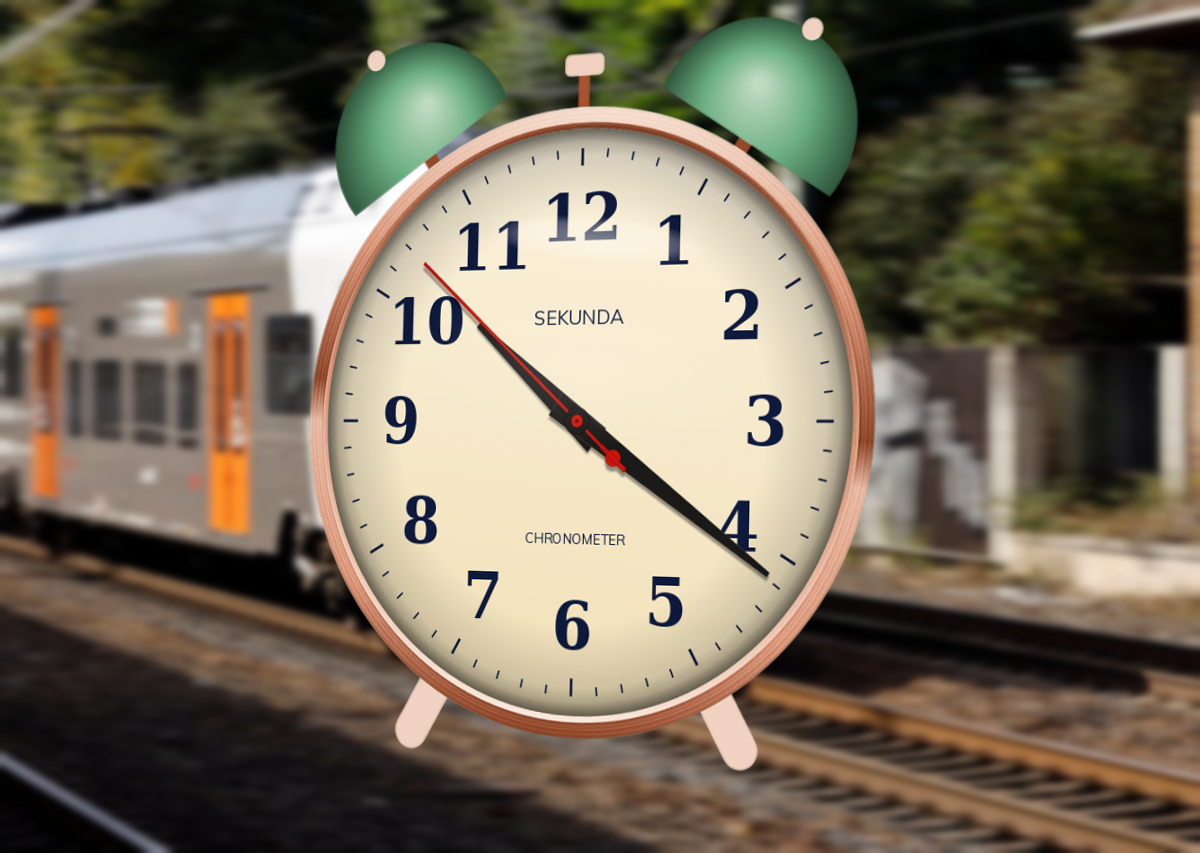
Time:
{"hour": 10, "minute": 20, "second": 52}
